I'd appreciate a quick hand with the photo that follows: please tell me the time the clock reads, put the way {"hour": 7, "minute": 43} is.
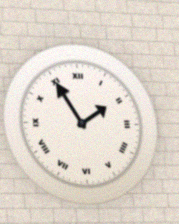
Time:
{"hour": 1, "minute": 55}
